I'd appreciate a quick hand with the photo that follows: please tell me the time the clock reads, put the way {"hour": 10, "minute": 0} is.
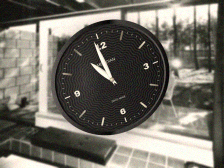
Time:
{"hour": 10, "minute": 59}
